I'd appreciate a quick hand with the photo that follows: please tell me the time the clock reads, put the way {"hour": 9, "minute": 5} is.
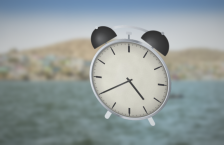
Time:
{"hour": 4, "minute": 40}
